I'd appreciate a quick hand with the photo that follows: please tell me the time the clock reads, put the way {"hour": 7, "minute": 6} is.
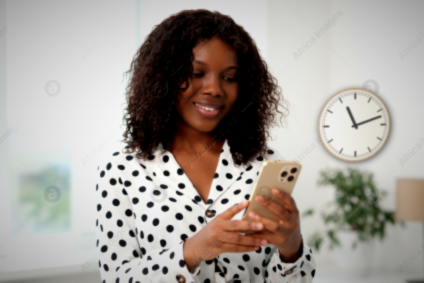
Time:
{"hour": 11, "minute": 12}
